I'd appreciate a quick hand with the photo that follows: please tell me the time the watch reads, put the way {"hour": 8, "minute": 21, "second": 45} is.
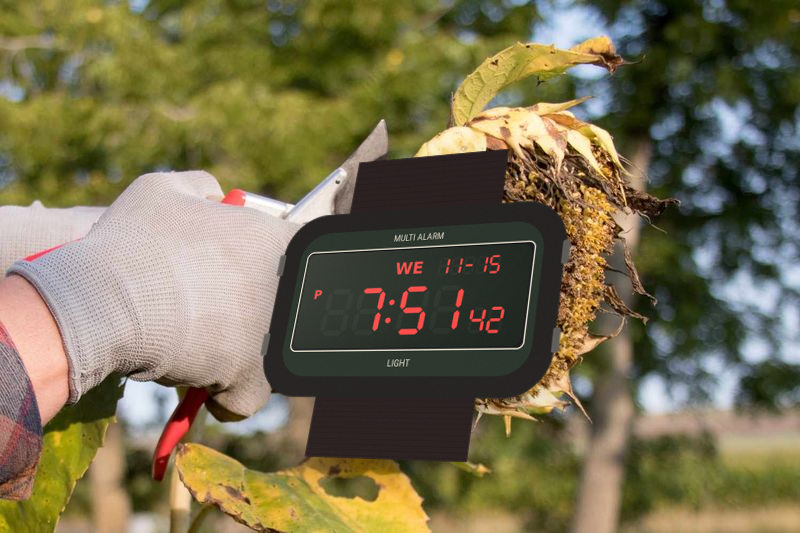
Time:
{"hour": 7, "minute": 51, "second": 42}
